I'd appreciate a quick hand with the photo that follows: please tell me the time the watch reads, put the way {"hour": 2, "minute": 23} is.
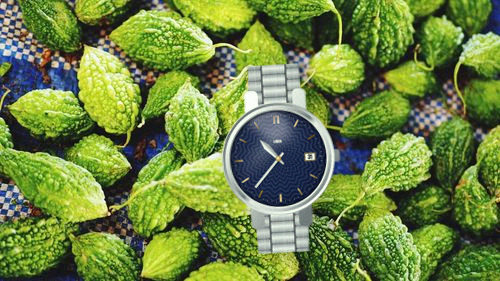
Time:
{"hour": 10, "minute": 37}
